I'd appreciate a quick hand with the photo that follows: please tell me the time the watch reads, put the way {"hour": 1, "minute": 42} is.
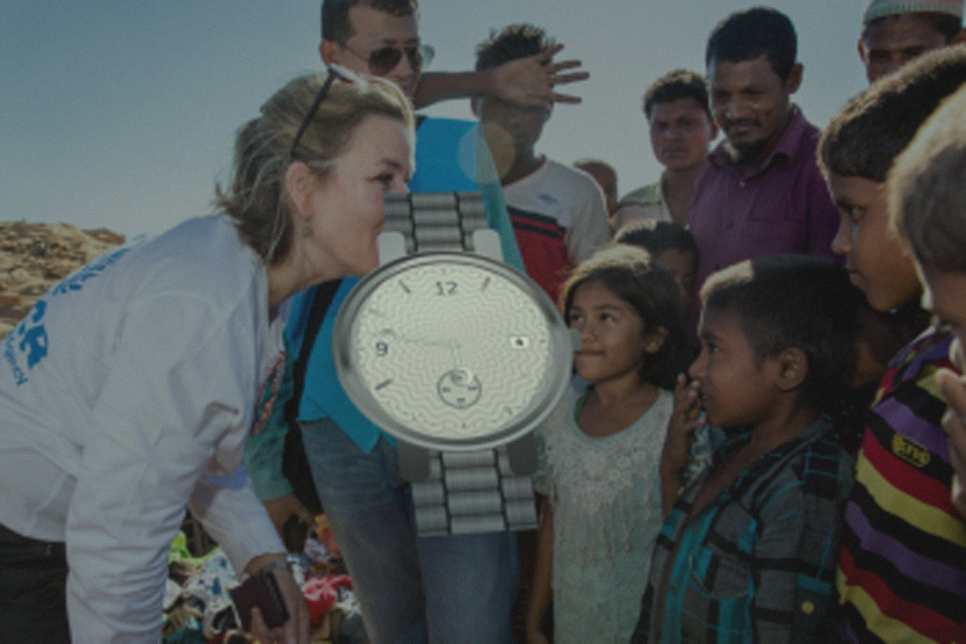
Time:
{"hour": 5, "minute": 47}
